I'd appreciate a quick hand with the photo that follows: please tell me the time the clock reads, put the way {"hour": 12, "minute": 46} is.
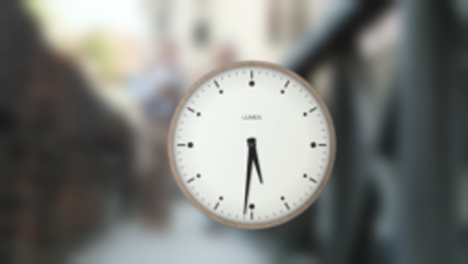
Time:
{"hour": 5, "minute": 31}
